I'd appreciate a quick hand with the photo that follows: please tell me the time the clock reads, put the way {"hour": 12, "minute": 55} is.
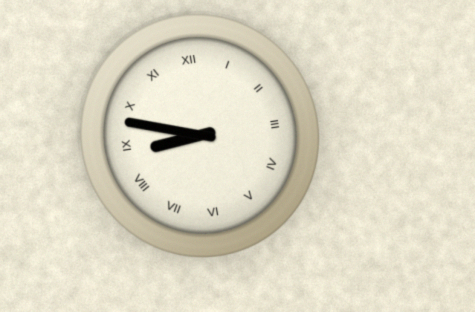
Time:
{"hour": 8, "minute": 48}
